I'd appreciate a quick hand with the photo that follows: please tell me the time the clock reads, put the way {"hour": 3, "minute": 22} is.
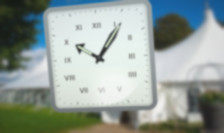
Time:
{"hour": 10, "minute": 6}
